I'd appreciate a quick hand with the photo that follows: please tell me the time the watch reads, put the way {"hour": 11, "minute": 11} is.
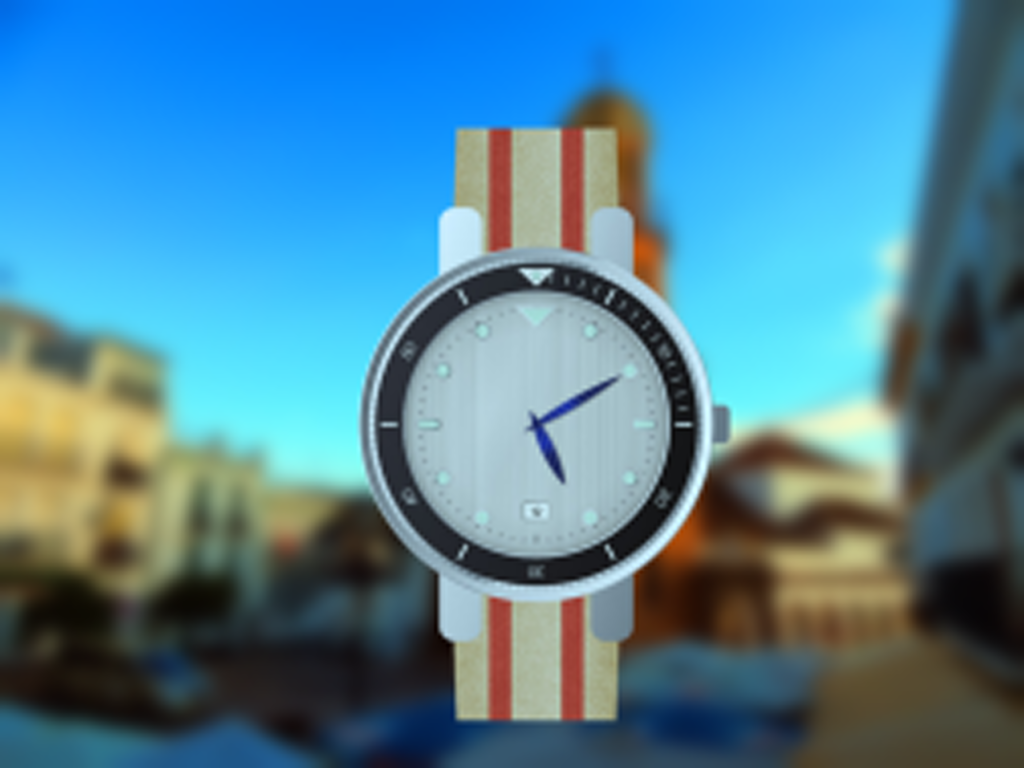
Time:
{"hour": 5, "minute": 10}
